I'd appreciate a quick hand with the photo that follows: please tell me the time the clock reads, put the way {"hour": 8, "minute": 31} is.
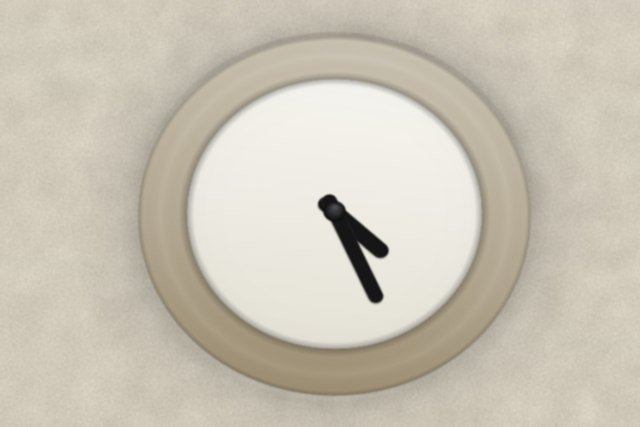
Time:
{"hour": 4, "minute": 26}
